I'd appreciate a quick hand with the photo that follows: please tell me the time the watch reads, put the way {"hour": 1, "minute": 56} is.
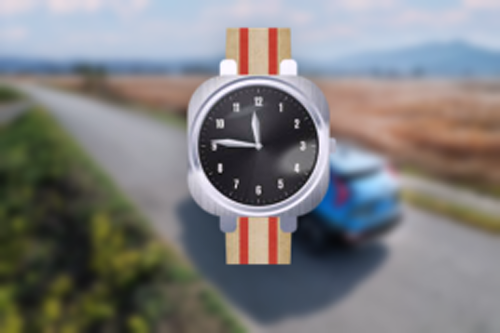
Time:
{"hour": 11, "minute": 46}
